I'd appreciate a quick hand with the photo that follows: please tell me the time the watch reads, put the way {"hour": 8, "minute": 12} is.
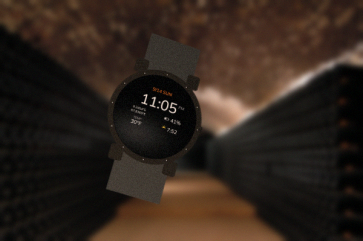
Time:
{"hour": 11, "minute": 5}
